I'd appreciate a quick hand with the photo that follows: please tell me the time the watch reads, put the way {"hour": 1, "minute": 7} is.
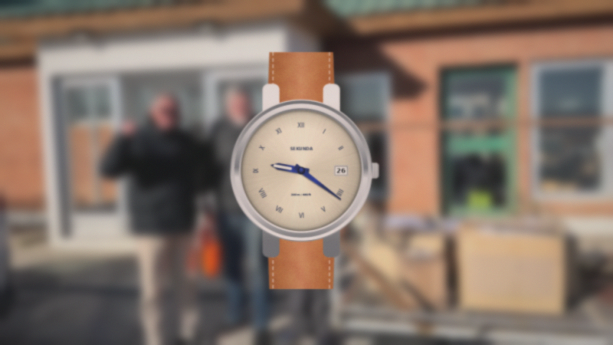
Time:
{"hour": 9, "minute": 21}
